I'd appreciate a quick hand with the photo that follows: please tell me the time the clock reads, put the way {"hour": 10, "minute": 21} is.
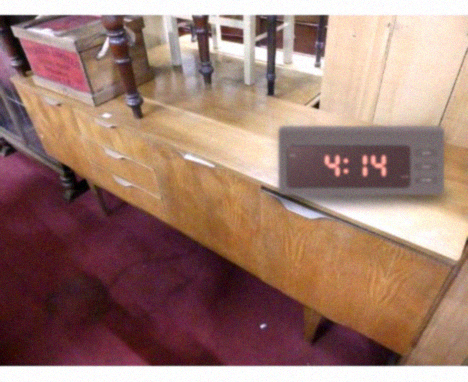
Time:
{"hour": 4, "minute": 14}
